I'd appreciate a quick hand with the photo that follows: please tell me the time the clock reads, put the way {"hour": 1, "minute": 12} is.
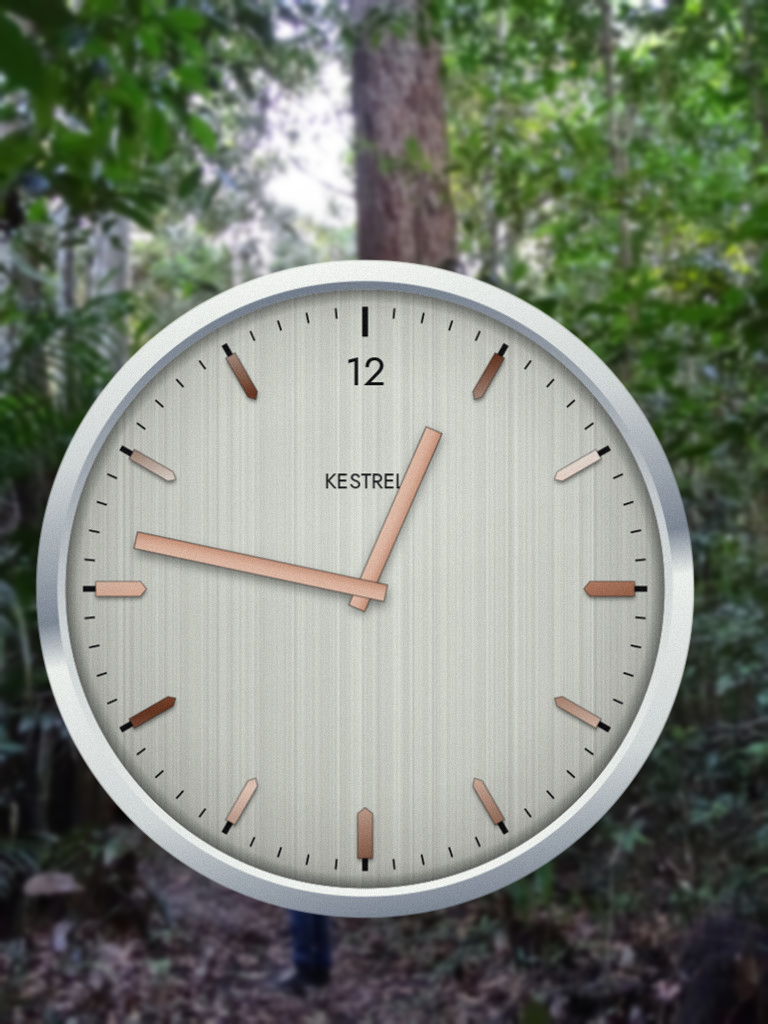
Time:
{"hour": 12, "minute": 47}
